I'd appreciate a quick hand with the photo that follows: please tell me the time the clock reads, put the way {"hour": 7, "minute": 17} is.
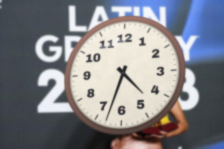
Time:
{"hour": 4, "minute": 33}
